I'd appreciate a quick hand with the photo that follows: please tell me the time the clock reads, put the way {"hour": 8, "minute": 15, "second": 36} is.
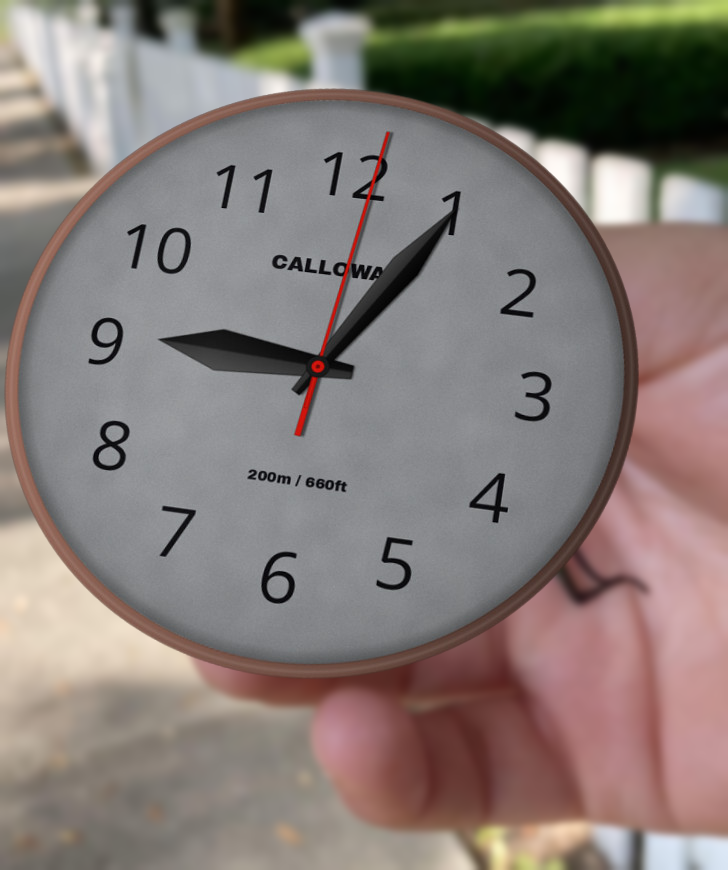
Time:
{"hour": 9, "minute": 5, "second": 1}
